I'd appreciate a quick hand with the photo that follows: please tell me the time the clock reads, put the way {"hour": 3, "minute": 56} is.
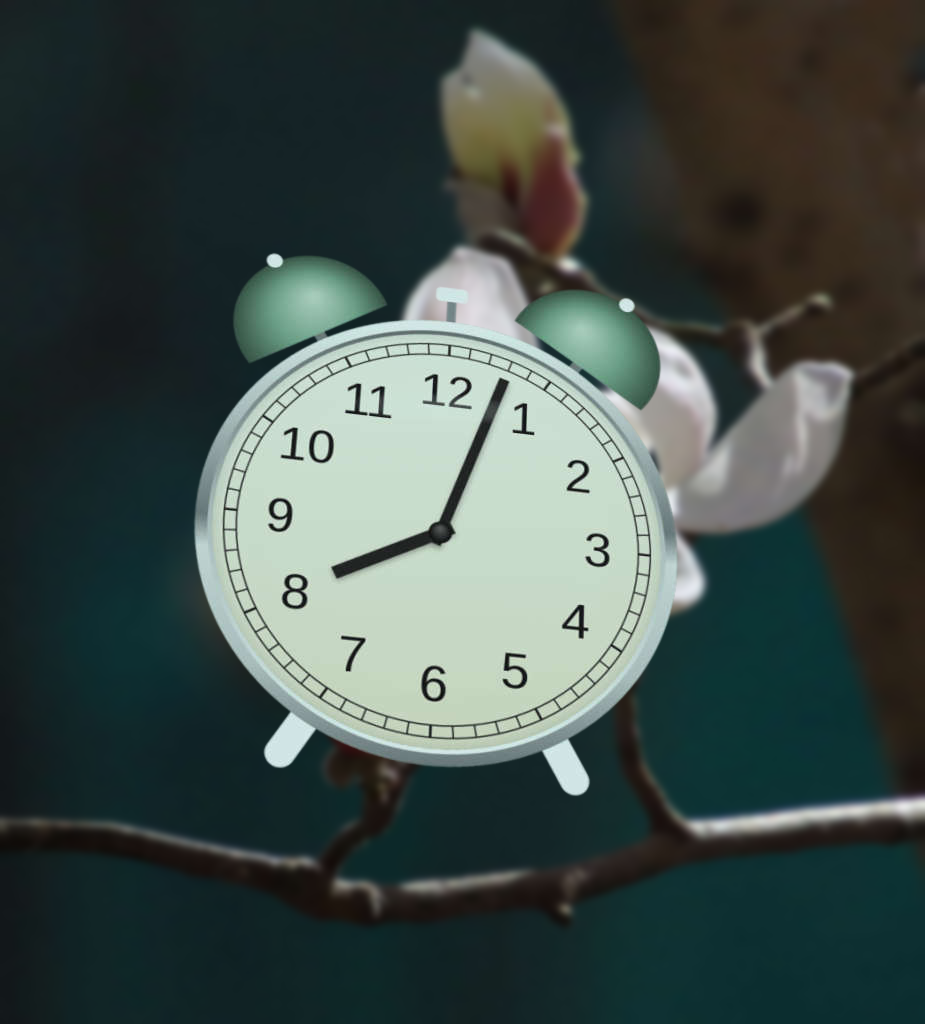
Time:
{"hour": 8, "minute": 3}
